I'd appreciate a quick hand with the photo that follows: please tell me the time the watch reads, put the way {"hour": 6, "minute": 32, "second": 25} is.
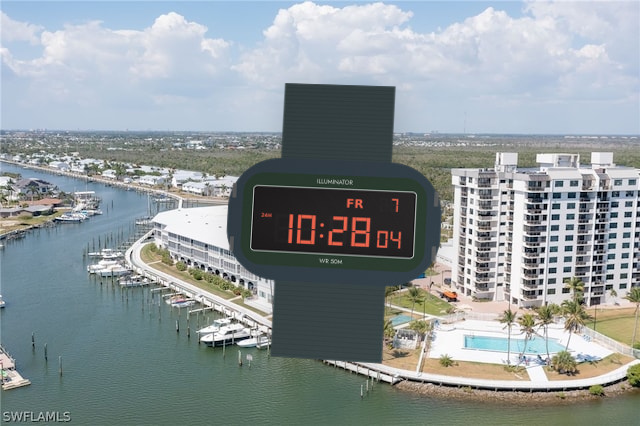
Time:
{"hour": 10, "minute": 28, "second": 4}
